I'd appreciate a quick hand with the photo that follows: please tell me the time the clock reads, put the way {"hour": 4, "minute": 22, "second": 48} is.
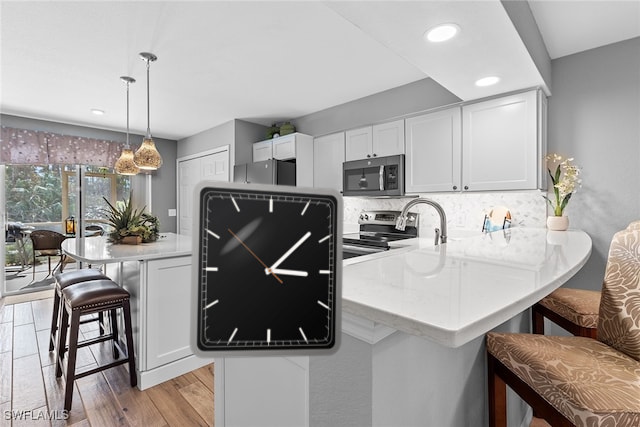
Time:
{"hour": 3, "minute": 7, "second": 52}
